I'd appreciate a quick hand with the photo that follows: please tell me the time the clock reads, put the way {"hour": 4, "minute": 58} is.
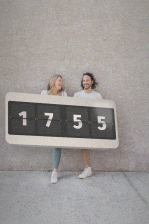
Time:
{"hour": 17, "minute": 55}
